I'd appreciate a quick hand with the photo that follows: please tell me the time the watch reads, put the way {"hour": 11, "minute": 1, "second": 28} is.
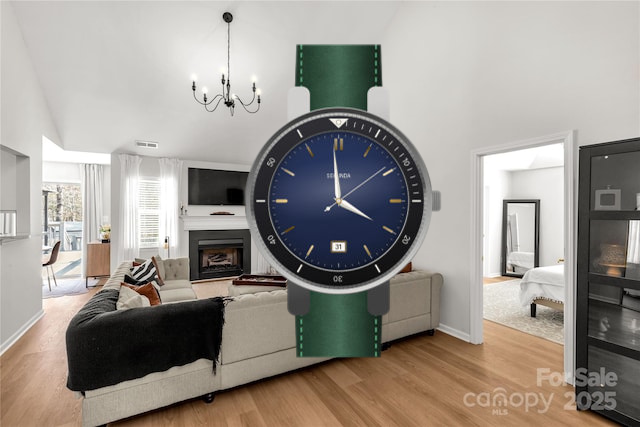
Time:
{"hour": 3, "minute": 59, "second": 9}
